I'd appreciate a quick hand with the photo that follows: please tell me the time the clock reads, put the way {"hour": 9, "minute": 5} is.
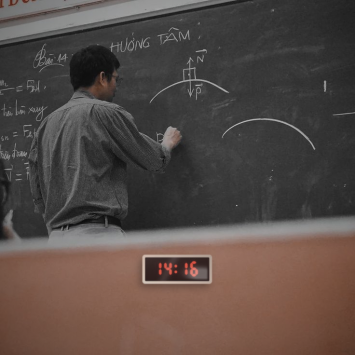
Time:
{"hour": 14, "minute": 16}
